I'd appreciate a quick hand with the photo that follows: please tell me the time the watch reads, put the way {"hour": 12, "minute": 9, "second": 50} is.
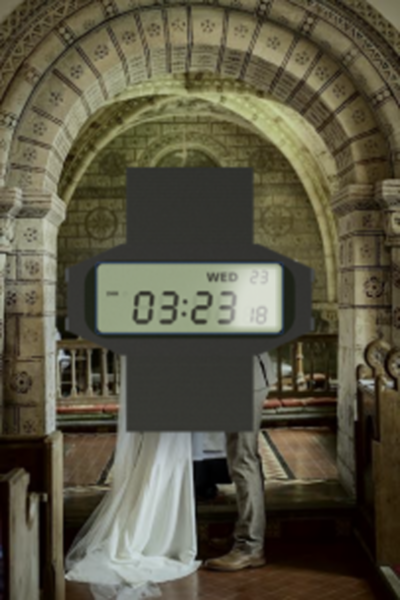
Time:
{"hour": 3, "minute": 23, "second": 18}
